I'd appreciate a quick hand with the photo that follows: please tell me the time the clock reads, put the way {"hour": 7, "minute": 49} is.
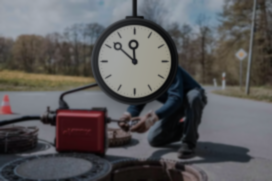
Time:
{"hour": 11, "minute": 52}
